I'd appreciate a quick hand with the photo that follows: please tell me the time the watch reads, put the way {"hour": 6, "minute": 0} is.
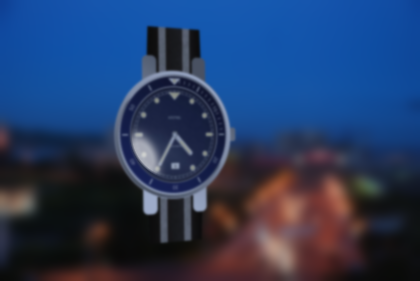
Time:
{"hour": 4, "minute": 35}
